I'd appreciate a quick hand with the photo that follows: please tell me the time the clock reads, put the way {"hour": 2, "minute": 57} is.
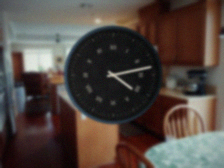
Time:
{"hour": 4, "minute": 13}
